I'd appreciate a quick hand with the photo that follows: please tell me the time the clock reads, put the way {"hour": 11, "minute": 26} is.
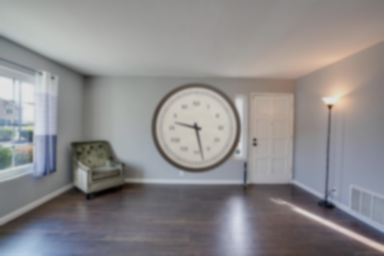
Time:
{"hour": 9, "minute": 28}
